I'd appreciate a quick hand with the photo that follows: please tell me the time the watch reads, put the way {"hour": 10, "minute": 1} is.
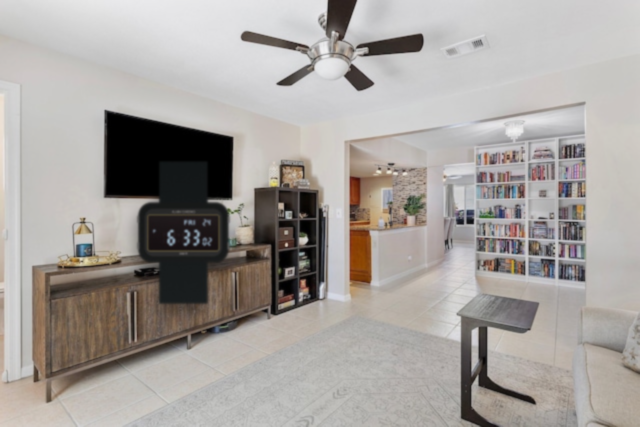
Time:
{"hour": 6, "minute": 33}
